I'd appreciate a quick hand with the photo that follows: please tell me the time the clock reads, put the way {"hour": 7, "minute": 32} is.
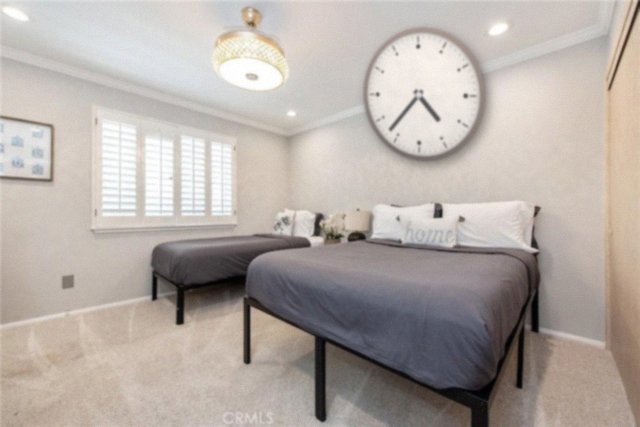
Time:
{"hour": 4, "minute": 37}
